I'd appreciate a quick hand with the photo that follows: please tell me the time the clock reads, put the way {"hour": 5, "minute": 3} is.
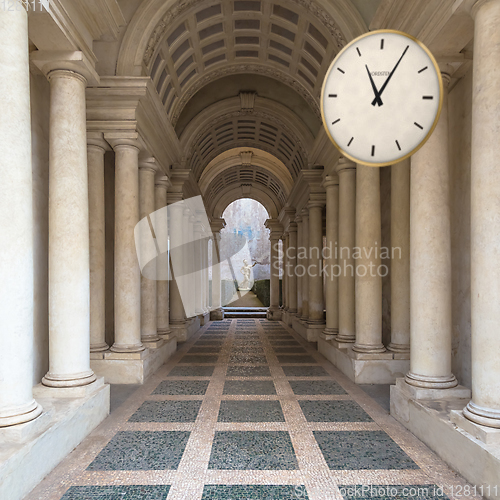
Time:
{"hour": 11, "minute": 5}
